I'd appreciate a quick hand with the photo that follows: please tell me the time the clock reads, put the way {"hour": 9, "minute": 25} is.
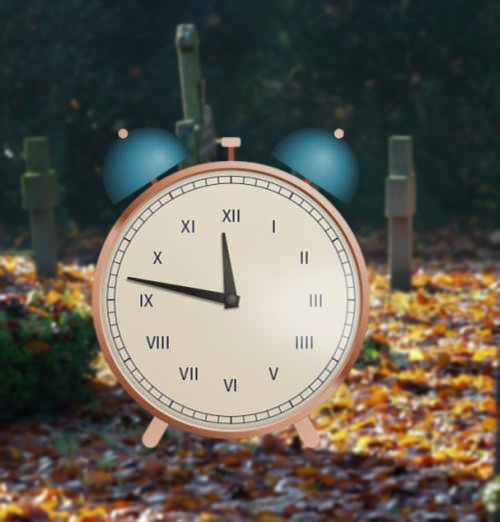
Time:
{"hour": 11, "minute": 47}
